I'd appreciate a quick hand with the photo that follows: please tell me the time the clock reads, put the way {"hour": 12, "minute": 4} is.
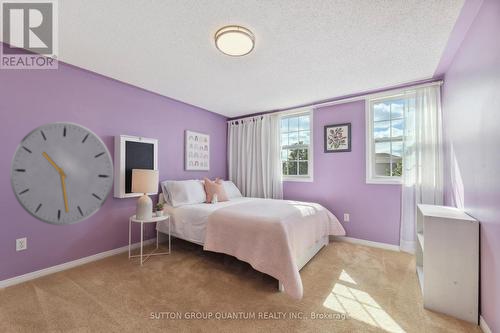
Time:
{"hour": 10, "minute": 28}
